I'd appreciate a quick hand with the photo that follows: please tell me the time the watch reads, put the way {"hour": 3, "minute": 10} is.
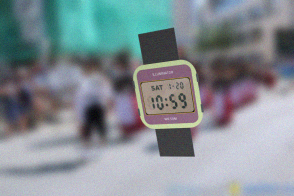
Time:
{"hour": 10, "minute": 59}
